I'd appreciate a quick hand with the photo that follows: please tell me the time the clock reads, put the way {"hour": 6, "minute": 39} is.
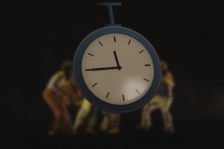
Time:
{"hour": 11, "minute": 45}
